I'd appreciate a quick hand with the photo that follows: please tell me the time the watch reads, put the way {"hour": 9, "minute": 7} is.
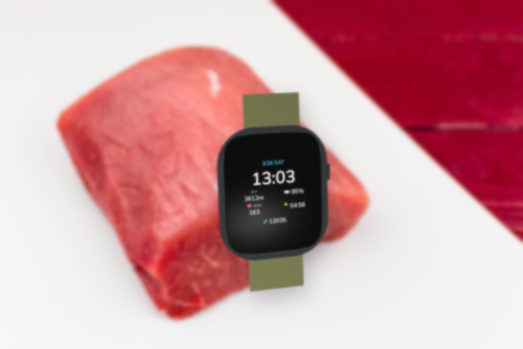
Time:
{"hour": 13, "minute": 3}
